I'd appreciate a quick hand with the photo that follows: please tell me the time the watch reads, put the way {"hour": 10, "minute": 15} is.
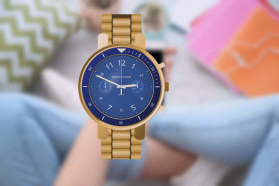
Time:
{"hour": 2, "minute": 49}
